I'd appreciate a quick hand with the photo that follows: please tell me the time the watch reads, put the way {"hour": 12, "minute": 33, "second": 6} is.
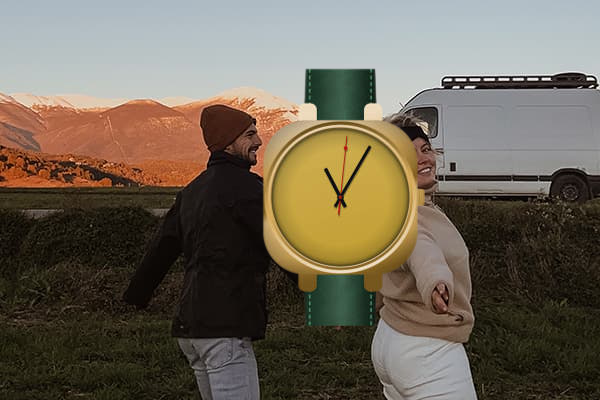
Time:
{"hour": 11, "minute": 5, "second": 1}
